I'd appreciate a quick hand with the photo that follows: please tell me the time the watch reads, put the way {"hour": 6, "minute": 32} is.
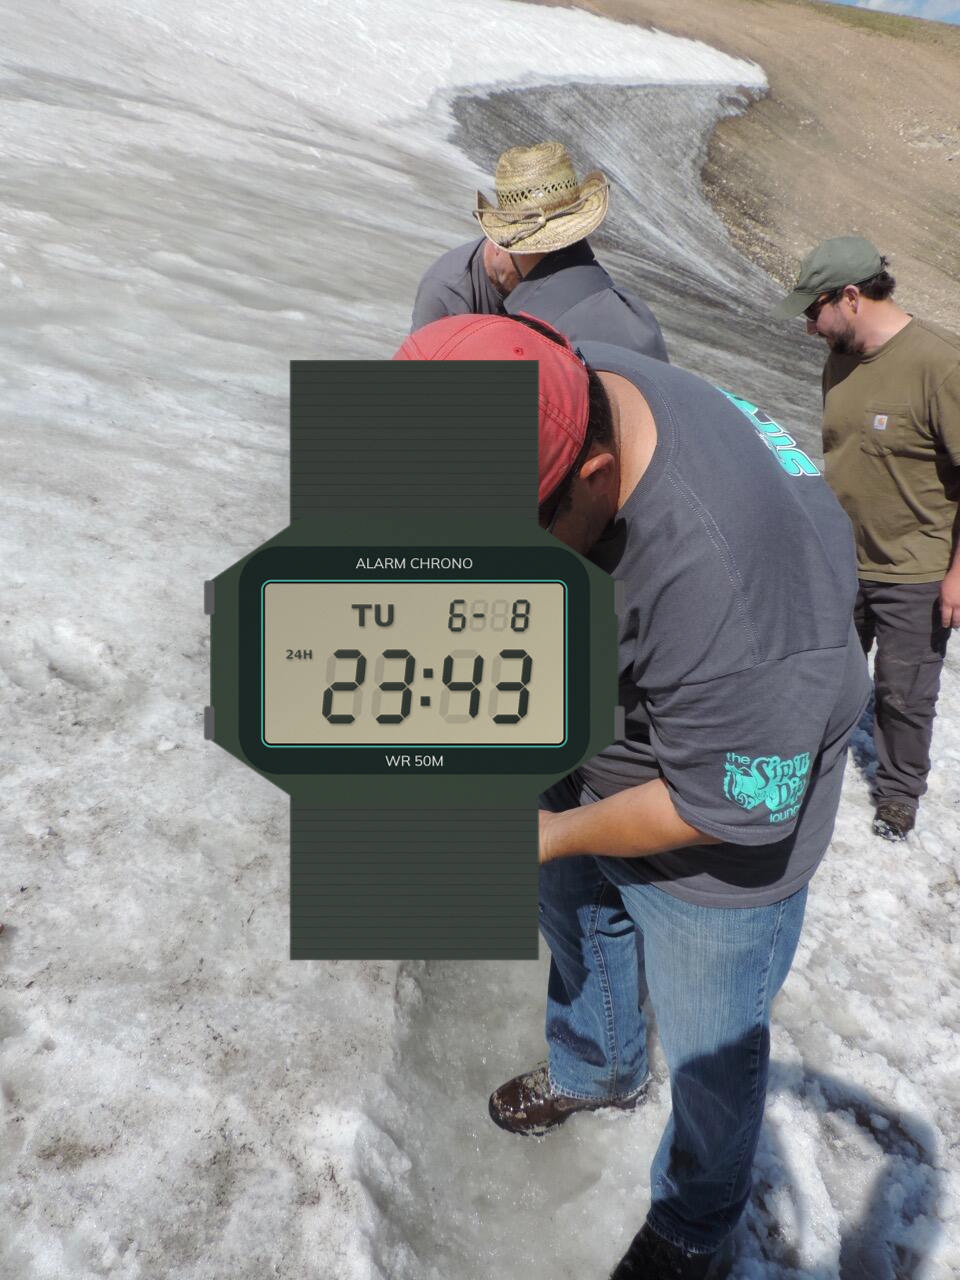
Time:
{"hour": 23, "minute": 43}
